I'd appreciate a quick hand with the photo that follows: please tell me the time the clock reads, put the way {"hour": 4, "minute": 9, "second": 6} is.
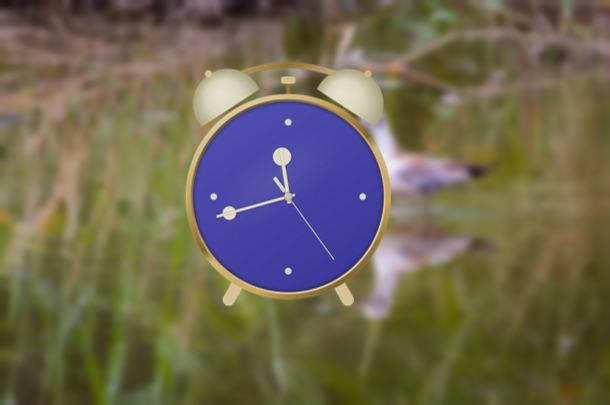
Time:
{"hour": 11, "minute": 42, "second": 24}
